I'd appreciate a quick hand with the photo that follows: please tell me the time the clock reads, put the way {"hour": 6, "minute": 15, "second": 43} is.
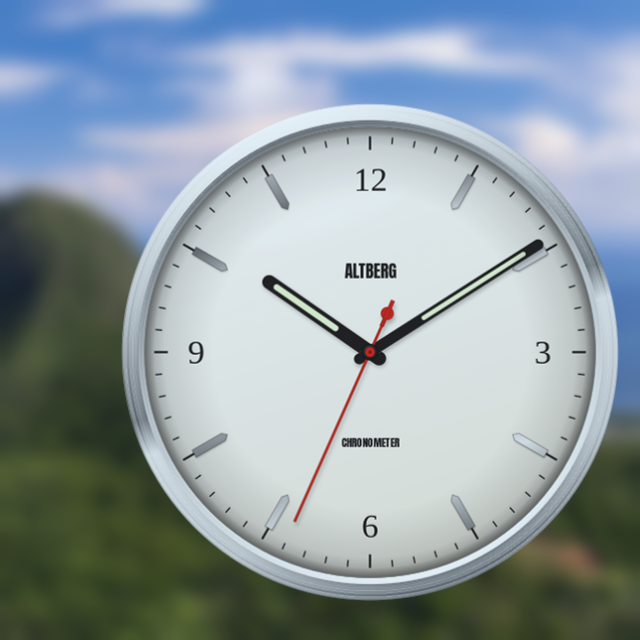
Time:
{"hour": 10, "minute": 9, "second": 34}
